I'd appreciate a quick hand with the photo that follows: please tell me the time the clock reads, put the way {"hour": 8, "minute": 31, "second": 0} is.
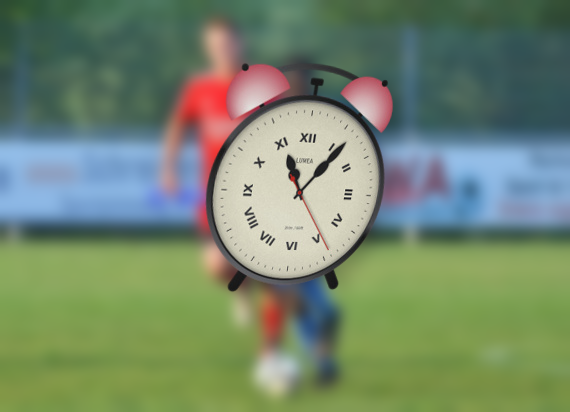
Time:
{"hour": 11, "minute": 6, "second": 24}
